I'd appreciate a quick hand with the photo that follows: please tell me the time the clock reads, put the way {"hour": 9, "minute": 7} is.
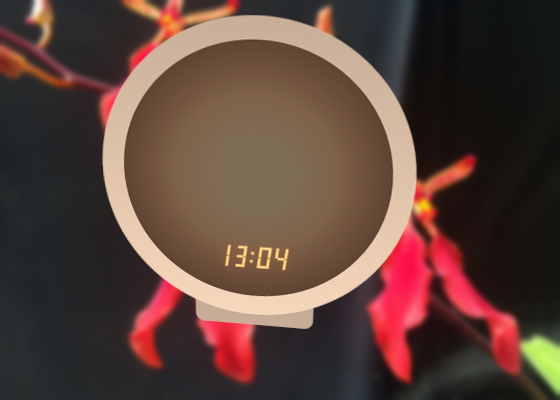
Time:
{"hour": 13, "minute": 4}
